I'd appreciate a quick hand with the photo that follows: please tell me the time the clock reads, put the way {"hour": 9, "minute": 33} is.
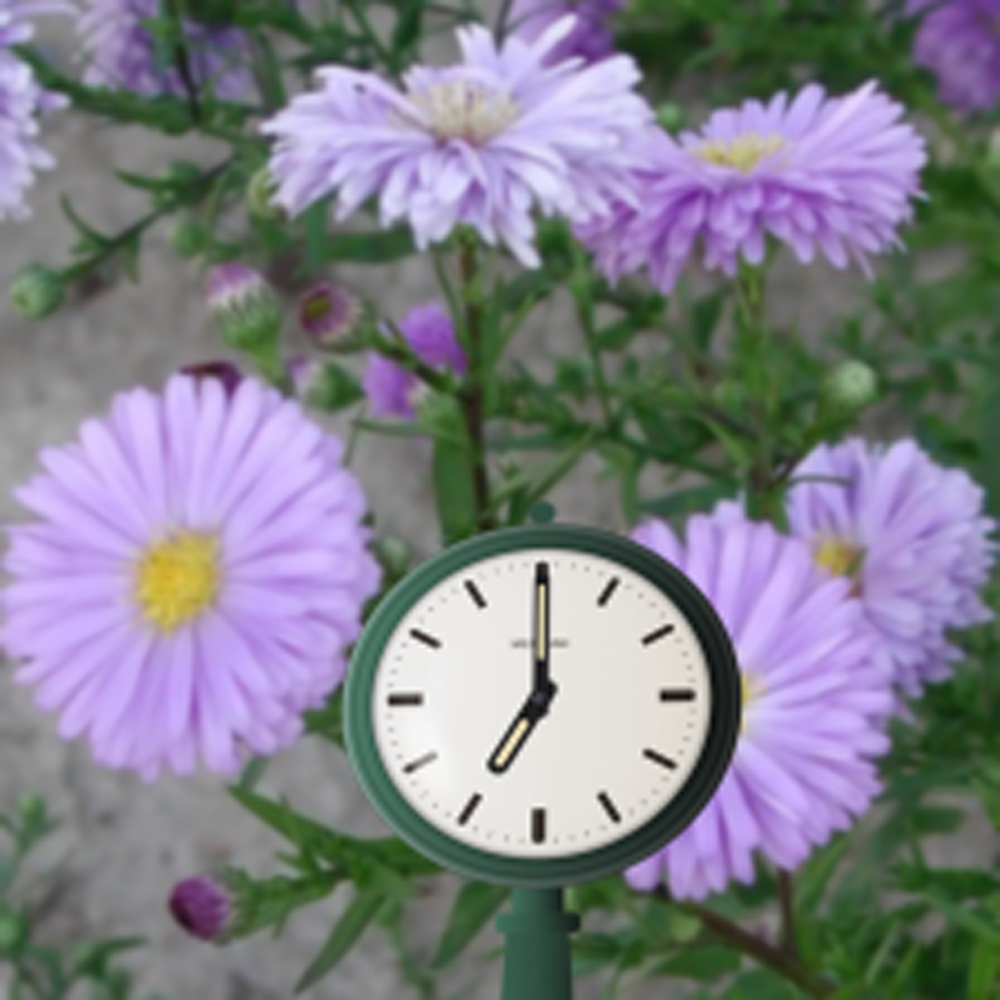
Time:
{"hour": 7, "minute": 0}
